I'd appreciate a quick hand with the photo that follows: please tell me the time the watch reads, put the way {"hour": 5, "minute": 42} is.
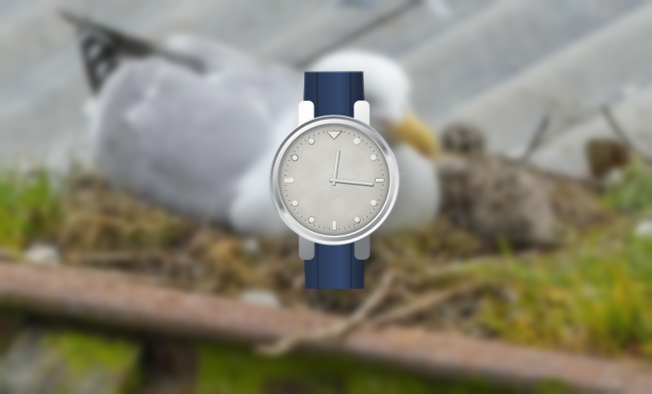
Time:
{"hour": 12, "minute": 16}
